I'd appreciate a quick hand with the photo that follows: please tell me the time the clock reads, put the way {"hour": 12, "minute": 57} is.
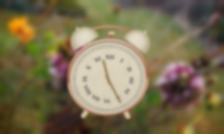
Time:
{"hour": 11, "minute": 25}
